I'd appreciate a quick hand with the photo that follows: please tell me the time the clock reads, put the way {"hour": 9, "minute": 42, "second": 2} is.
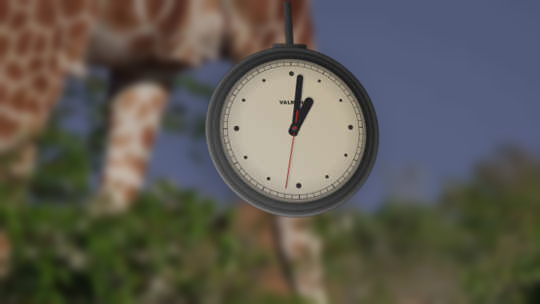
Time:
{"hour": 1, "minute": 1, "second": 32}
